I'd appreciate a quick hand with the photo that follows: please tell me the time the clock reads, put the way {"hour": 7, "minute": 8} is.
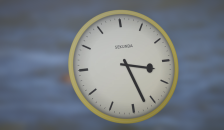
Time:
{"hour": 3, "minute": 27}
